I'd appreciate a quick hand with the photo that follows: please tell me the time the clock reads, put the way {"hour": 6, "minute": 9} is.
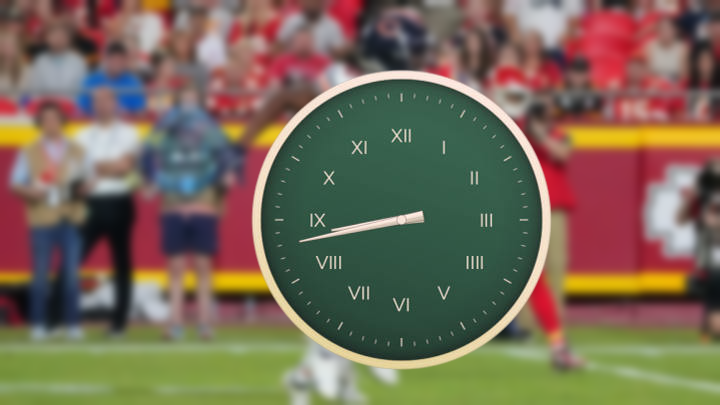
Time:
{"hour": 8, "minute": 43}
